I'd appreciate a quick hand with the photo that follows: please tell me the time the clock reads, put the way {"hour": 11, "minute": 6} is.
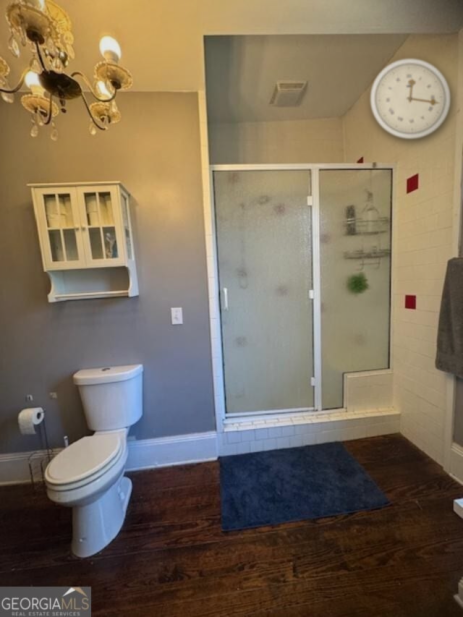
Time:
{"hour": 12, "minute": 17}
